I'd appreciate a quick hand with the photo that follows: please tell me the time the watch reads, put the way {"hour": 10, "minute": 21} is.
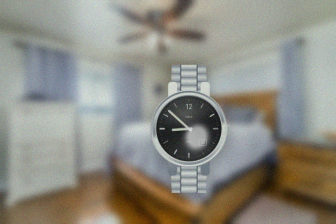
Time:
{"hour": 8, "minute": 52}
